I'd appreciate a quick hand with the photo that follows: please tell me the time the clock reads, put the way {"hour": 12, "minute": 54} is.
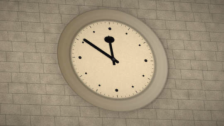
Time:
{"hour": 11, "minute": 51}
